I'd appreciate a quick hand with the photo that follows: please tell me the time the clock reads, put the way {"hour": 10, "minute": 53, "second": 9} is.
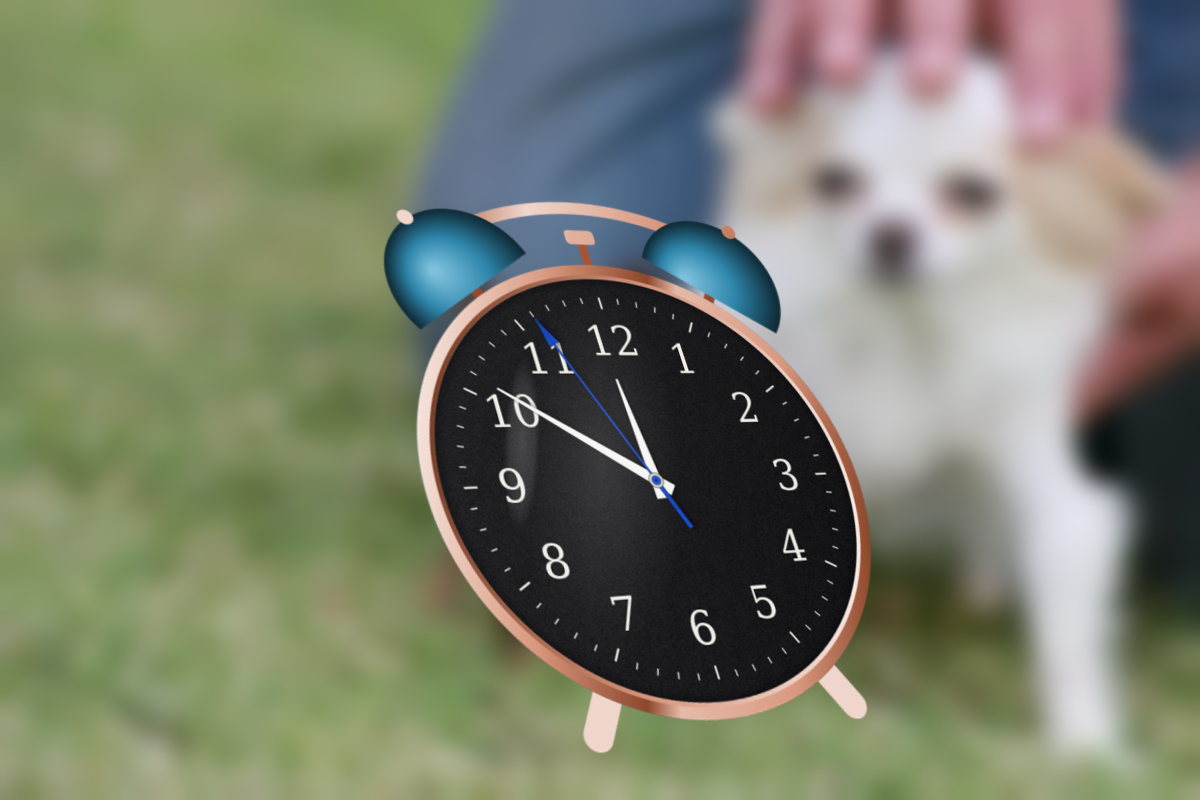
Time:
{"hour": 11, "minute": 50, "second": 56}
